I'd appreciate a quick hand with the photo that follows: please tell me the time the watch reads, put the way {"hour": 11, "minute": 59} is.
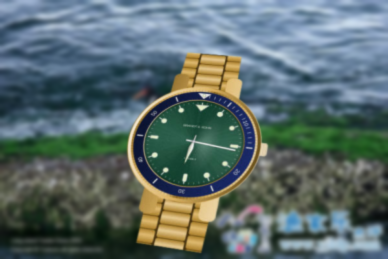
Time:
{"hour": 6, "minute": 16}
